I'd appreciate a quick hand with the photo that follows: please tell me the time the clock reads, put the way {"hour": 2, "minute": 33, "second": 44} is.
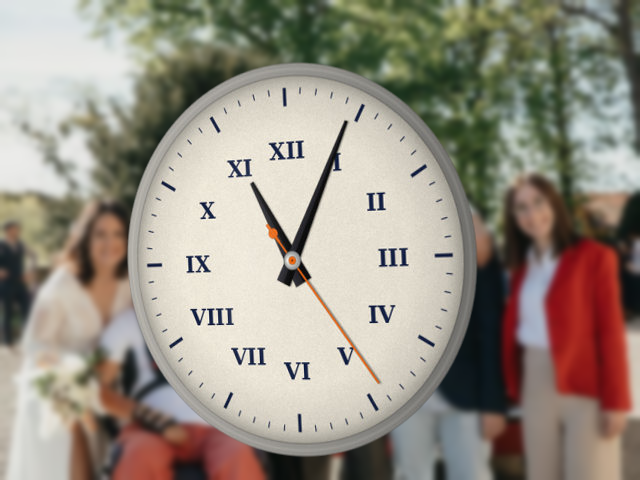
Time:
{"hour": 11, "minute": 4, "second": 24}
